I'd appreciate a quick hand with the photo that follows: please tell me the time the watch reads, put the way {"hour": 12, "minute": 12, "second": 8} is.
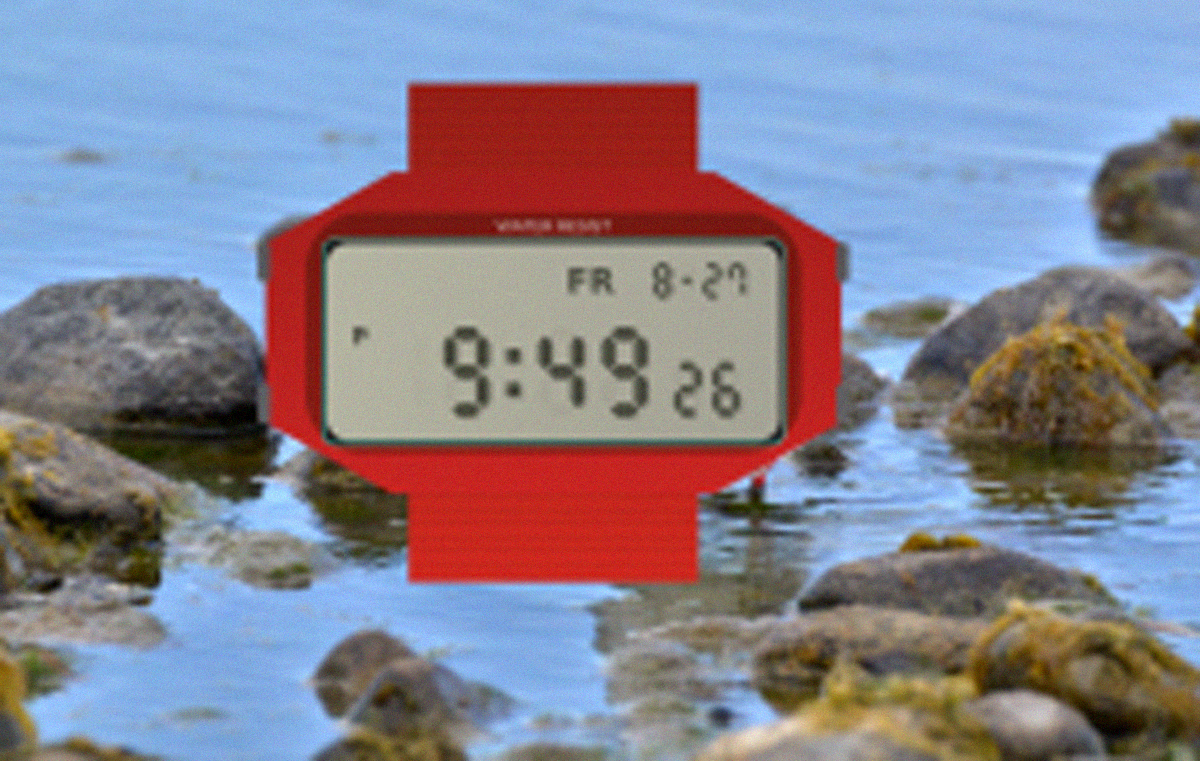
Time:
{"hour": 9, "minute": 49, "second": 26}
